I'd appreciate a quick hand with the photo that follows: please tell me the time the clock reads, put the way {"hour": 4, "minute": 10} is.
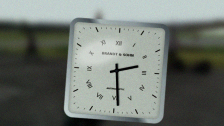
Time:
{"hour": 2, "minute": 29}
